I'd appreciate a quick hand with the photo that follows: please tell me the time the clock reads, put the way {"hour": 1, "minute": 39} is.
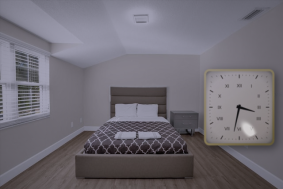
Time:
{"hour": 3, "minute": 32}
